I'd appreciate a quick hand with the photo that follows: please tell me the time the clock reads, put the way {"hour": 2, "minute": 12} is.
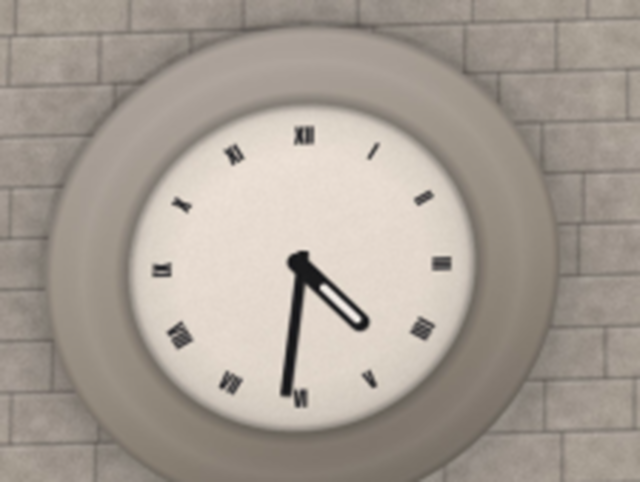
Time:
{"hour": 4, "minute": 31}
